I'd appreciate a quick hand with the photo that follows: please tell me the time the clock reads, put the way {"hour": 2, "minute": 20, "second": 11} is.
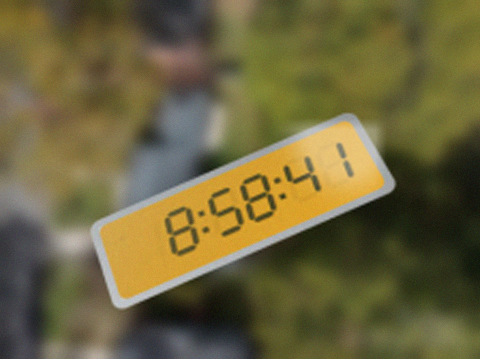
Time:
{"hour": 8, "minute": 58, "second": 41}
